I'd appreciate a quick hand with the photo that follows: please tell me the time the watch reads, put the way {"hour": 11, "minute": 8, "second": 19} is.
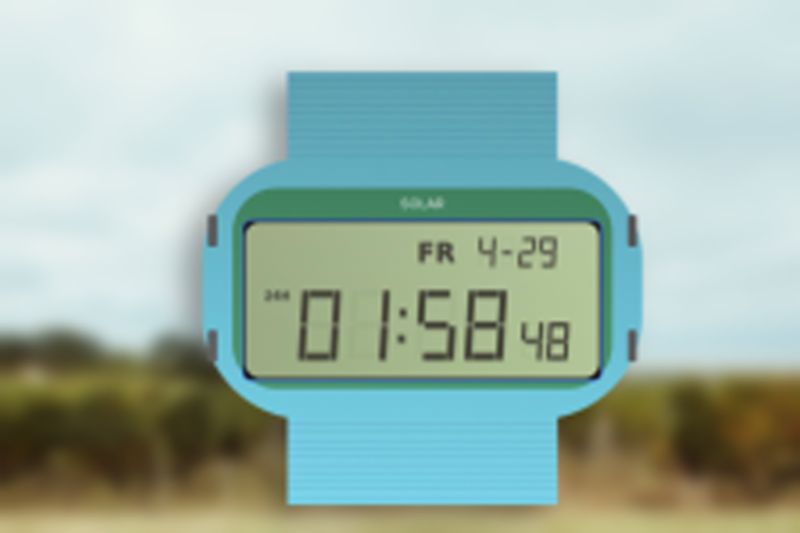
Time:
{"hour": 1, "minute": 58, "second": 48}
